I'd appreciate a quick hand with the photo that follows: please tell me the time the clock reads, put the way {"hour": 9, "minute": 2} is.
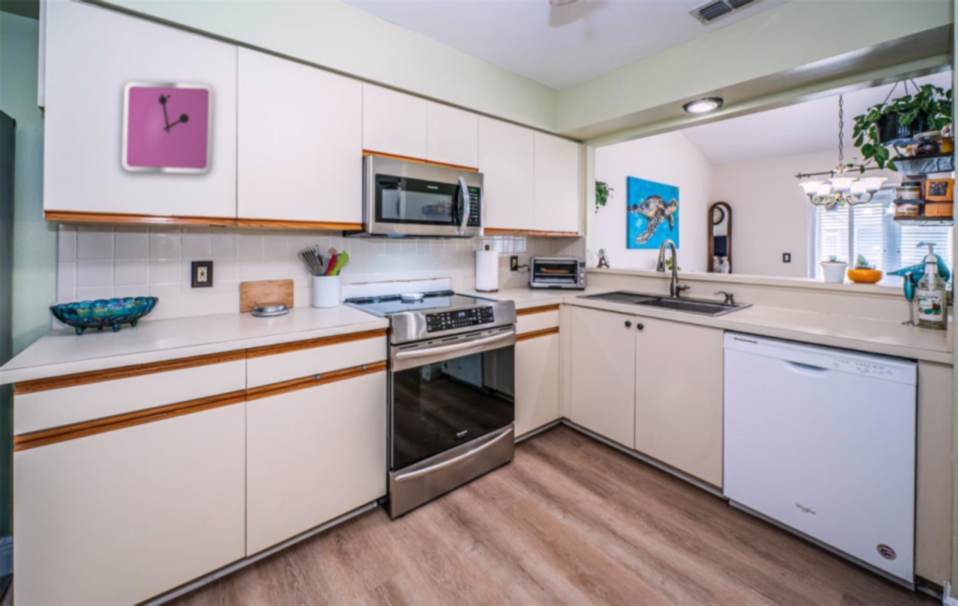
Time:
{"hour": 1, "minute": 58}
